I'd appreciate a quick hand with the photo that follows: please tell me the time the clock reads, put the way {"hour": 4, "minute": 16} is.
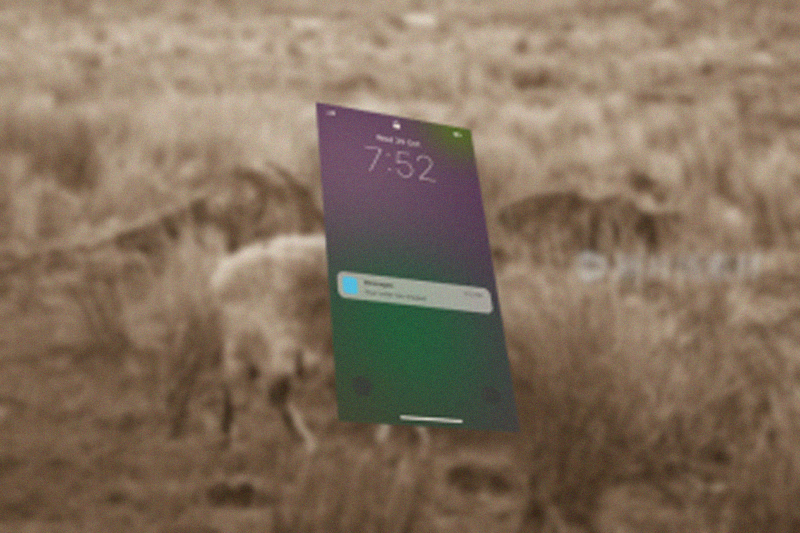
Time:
{"hour": 7, "minute": 52}
